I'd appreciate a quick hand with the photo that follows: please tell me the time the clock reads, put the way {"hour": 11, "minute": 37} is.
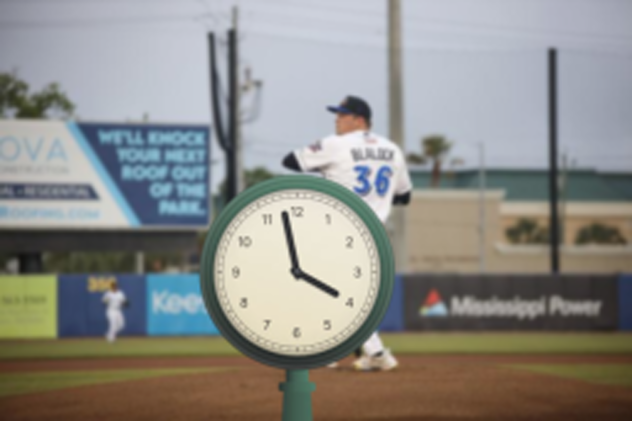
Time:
{"hour": 3, "minute": 58}
